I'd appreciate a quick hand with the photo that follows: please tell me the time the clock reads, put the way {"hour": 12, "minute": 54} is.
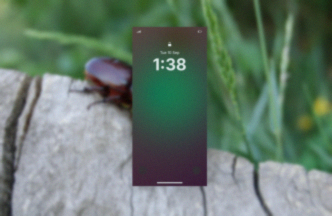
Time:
{"hour": 1, "minute": 38}
